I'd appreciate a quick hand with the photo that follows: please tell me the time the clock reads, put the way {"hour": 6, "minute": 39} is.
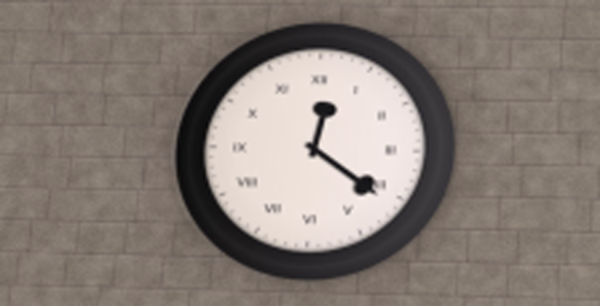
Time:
{"hour": 12, "minute": 21}
